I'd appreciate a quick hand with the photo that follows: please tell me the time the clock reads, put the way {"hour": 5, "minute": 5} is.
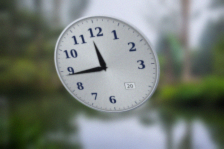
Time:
{"hour": 11, "minute": 44}
